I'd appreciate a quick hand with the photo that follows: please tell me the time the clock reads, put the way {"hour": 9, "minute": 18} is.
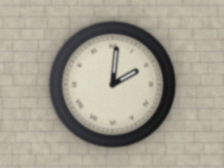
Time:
{"hour": 2, "minute": 1}
